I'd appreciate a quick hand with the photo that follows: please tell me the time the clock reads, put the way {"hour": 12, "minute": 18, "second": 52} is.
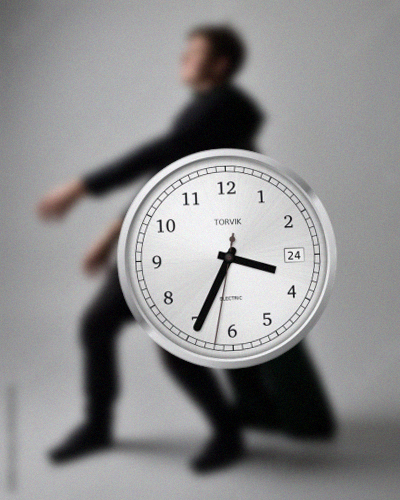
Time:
{"hour": 3, "minute": 34, "second": 32}
